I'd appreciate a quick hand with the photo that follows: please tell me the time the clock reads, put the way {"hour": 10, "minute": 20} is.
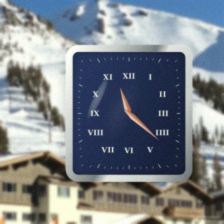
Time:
{"hour": 11, "minute": 22}
